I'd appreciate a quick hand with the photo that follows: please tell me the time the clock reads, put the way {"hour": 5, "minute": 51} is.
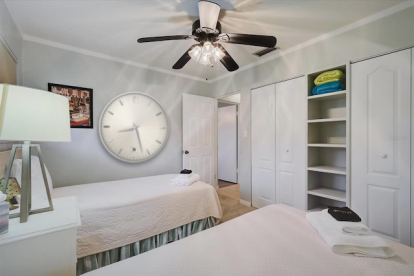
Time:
{"hour": 8, "minute": 27}
